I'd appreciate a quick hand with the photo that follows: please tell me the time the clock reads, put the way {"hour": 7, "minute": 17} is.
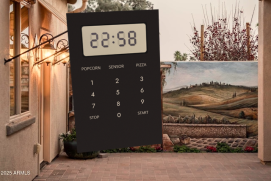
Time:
{"hour": 22, "minute": 58}
